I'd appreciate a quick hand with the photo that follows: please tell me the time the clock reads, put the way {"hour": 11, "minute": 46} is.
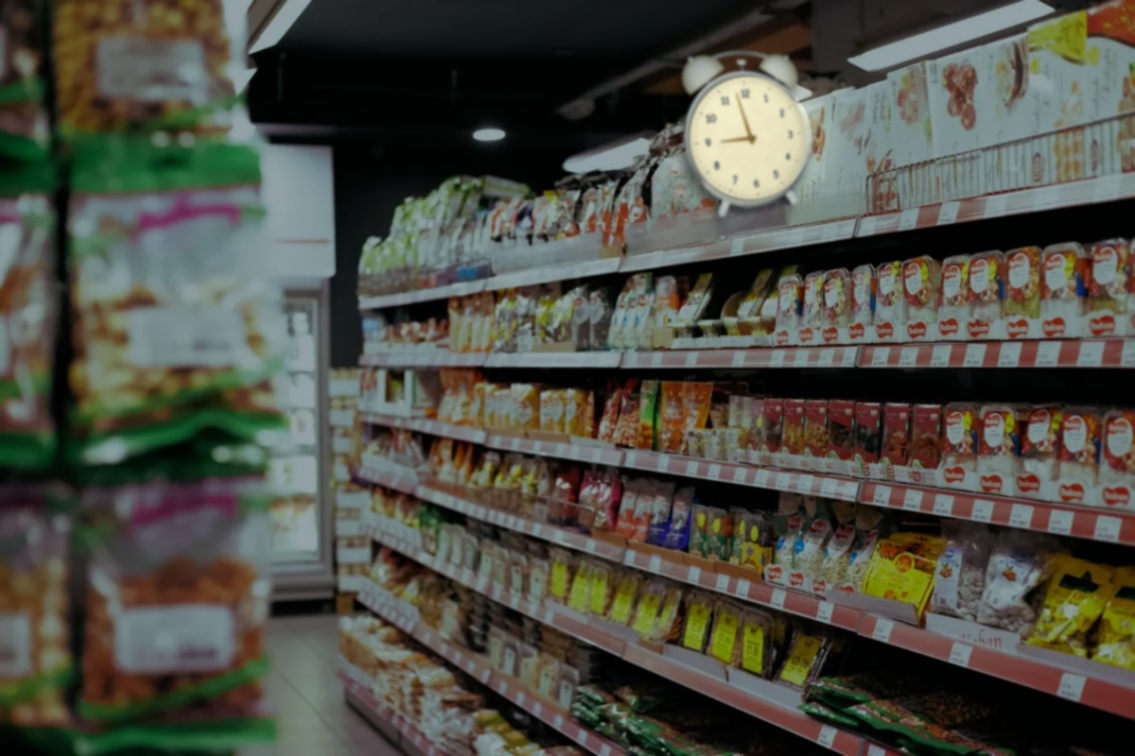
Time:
{"hour": 8, "minute": 58}
